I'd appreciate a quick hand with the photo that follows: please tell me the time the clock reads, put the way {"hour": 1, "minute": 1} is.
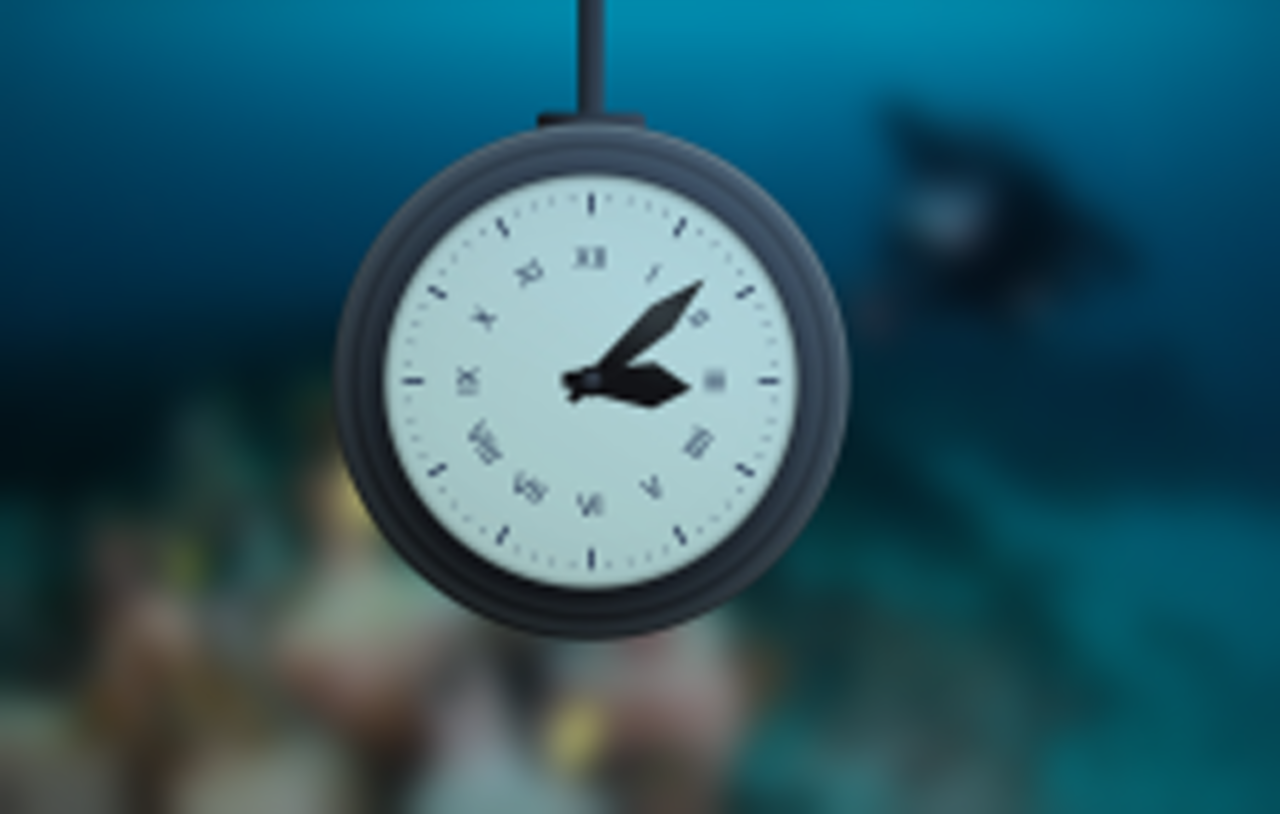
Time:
{"hour": 3, "minute": 8}
